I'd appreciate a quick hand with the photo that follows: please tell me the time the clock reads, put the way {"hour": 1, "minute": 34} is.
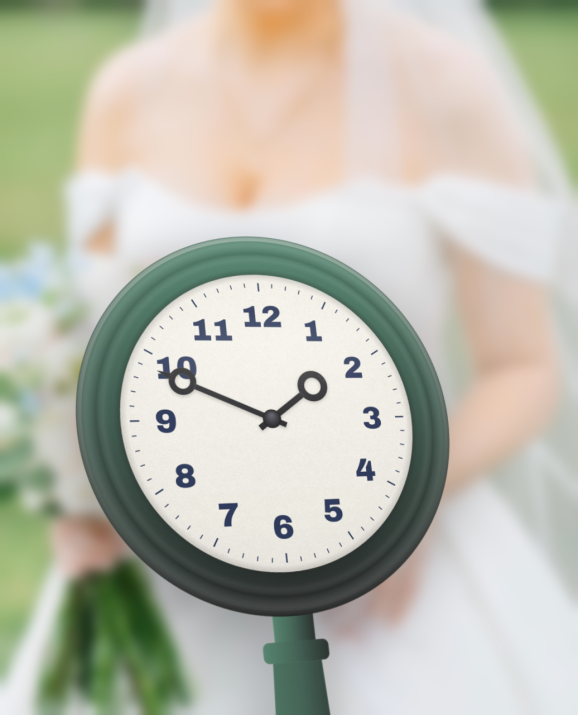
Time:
{"hour": 1, "minute": 49}
